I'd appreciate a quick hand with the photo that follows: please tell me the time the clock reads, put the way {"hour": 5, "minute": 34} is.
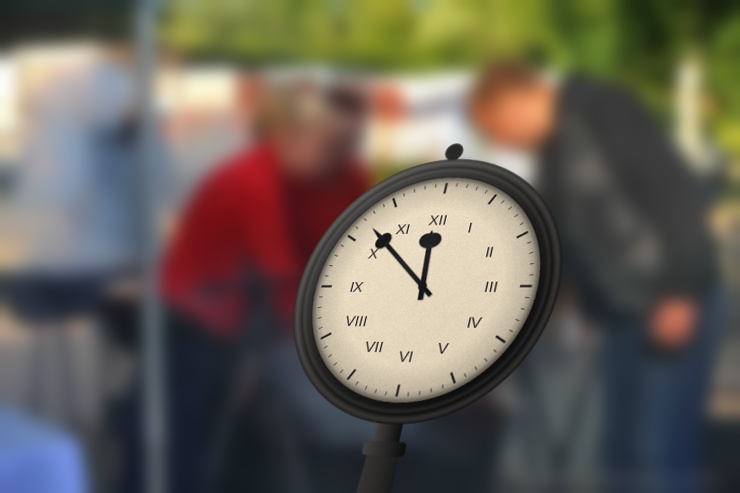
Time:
{"hour": 11, "minute": 52}
